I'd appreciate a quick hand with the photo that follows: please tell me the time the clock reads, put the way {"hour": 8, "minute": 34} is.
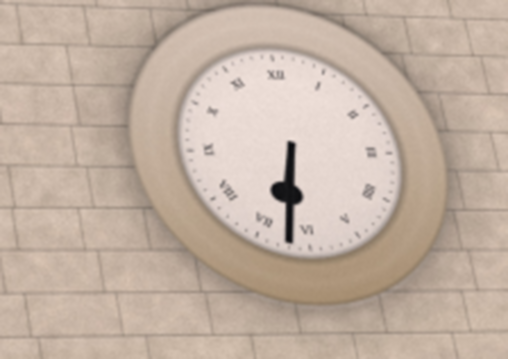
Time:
{"hour": 6, "minute": 32}
